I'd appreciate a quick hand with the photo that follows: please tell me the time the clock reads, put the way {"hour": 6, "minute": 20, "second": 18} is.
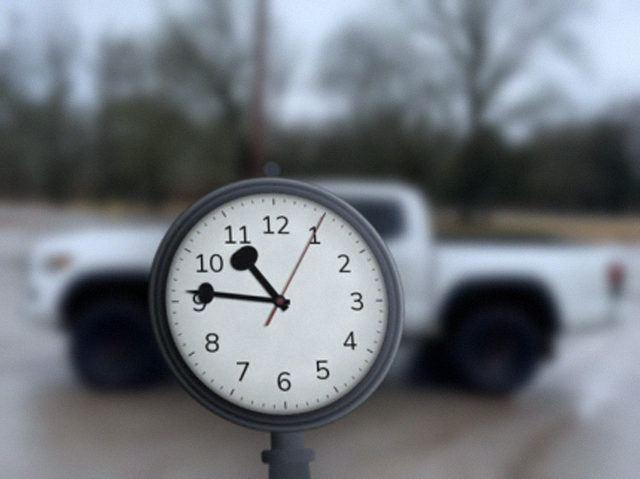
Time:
{"hour": 10, "minute": 46, "second": 5}
